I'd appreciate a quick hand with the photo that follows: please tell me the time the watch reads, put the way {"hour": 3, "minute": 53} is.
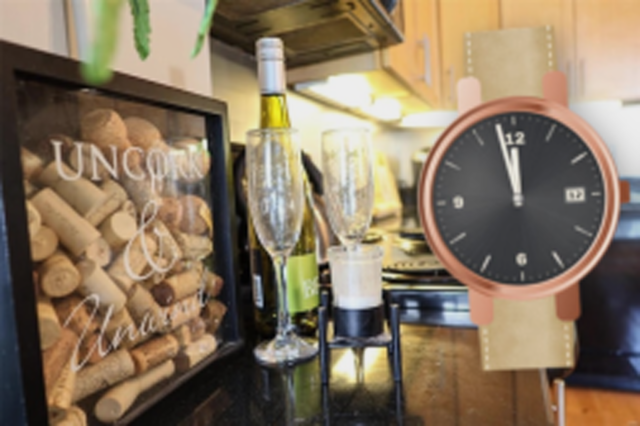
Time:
{"hour": 11, "minute": 58}
